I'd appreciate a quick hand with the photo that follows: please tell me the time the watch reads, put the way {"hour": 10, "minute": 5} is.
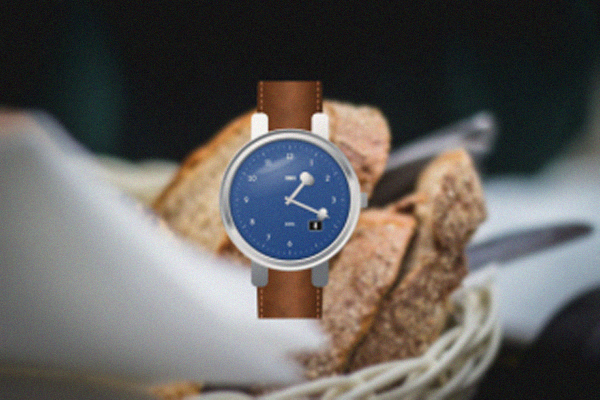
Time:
{"hour": 1, "minute": 19}
